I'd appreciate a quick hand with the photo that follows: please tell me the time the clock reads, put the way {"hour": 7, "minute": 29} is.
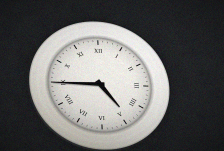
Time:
{"hour": 4, "minute": 45}
